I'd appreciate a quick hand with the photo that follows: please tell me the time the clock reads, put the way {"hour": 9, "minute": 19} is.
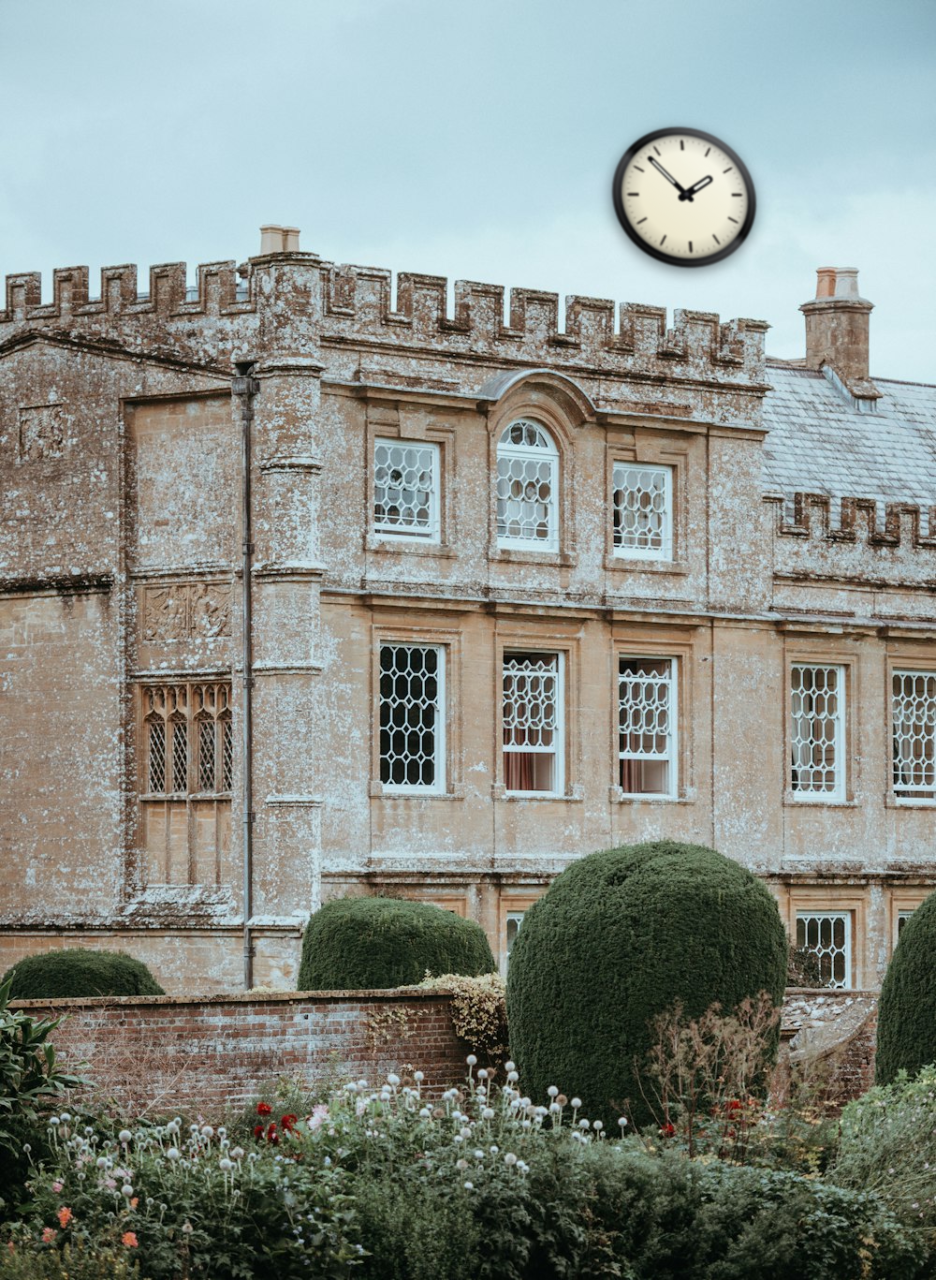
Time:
{"hour": 1, "minute": 53}
